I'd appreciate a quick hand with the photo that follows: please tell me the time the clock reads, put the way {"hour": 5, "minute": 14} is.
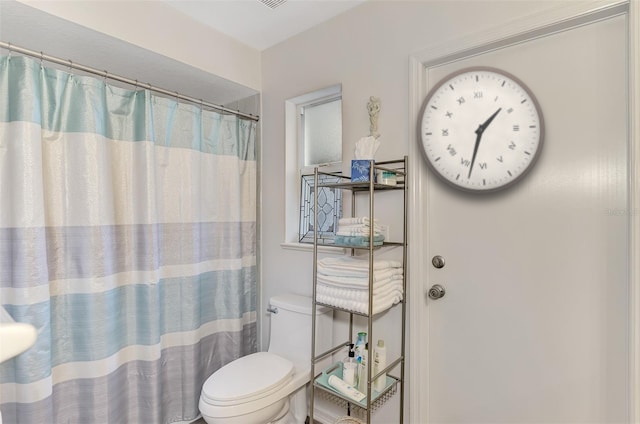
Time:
{"hour": 1, "minute": 33}
